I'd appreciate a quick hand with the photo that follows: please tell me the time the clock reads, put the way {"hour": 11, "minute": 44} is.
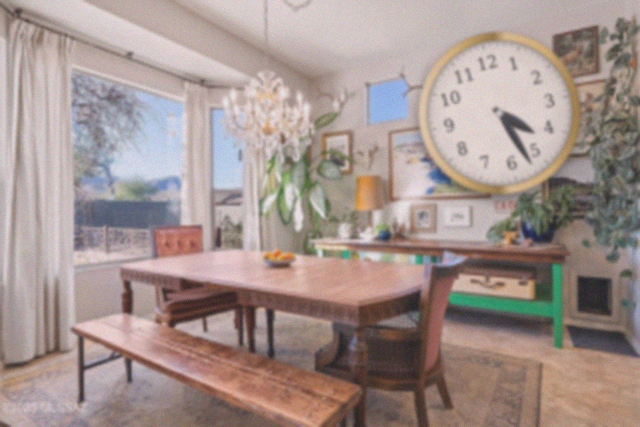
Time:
{"hour": 4, "minute": 27}
